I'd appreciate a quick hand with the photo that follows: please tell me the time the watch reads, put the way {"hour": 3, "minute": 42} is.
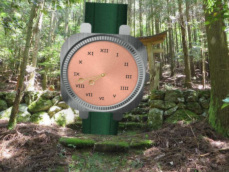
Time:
{"hour": 7, "minute": 42}
